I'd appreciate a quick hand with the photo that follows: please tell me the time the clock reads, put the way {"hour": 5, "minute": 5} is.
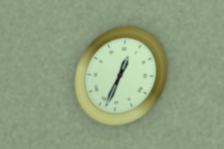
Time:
{"hour": 12, "minute": 33}
